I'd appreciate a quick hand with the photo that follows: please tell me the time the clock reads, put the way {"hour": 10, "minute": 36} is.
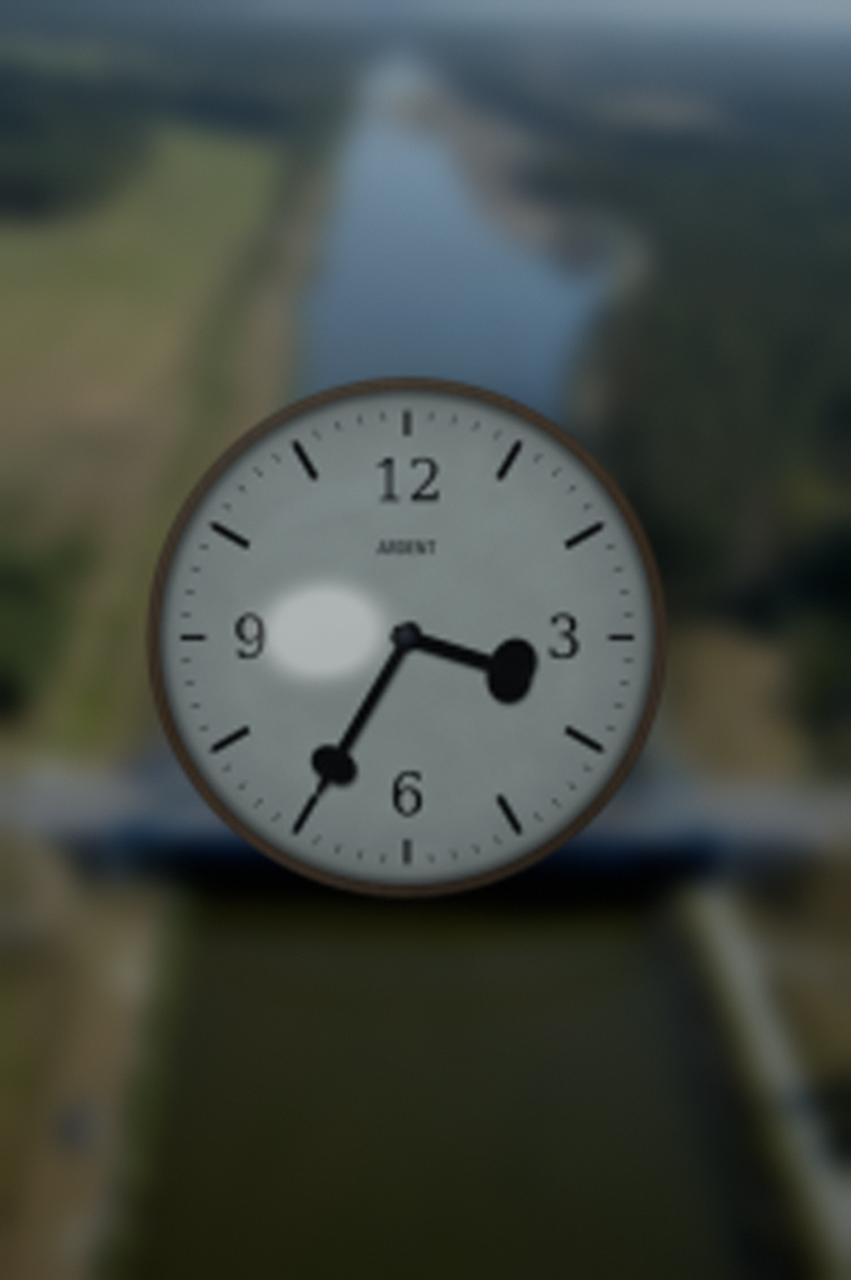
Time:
{"hour": 3, "minute": 35}
